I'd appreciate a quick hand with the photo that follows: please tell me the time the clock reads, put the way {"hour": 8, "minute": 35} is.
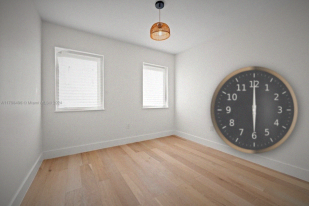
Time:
{"hour": 6, "minute": 0}
